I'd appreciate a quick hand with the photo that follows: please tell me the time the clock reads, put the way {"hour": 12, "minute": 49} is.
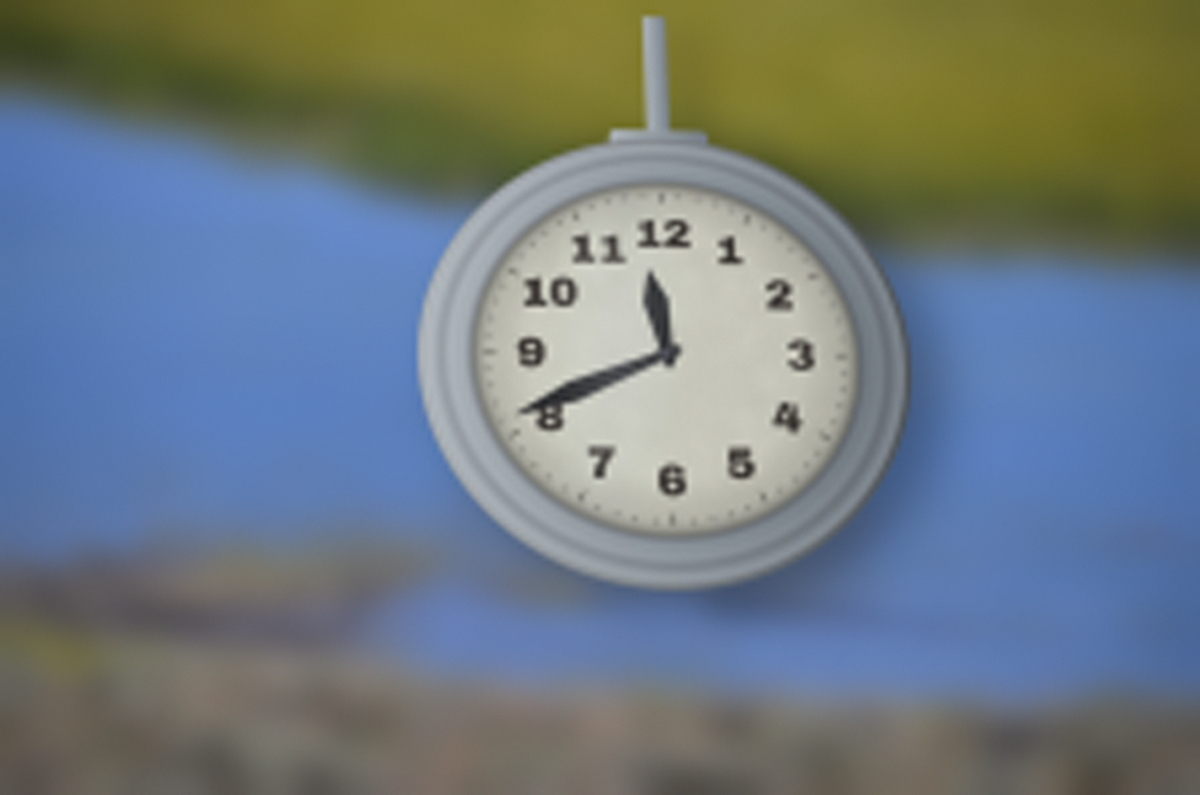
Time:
{"hour": 11, "minute": 41}
